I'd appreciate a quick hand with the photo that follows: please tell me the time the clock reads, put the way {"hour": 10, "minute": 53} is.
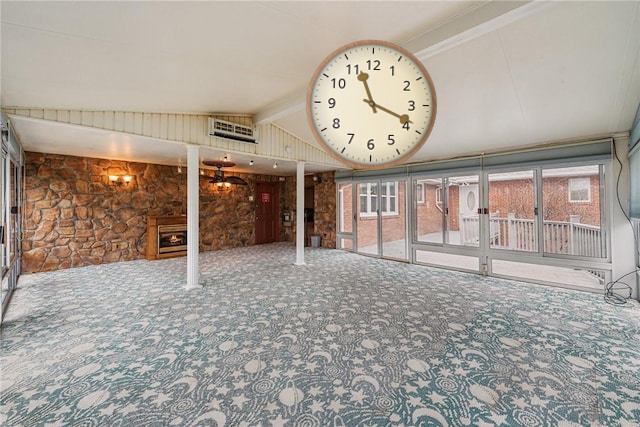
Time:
{"hour": 11, "minute": 19}
